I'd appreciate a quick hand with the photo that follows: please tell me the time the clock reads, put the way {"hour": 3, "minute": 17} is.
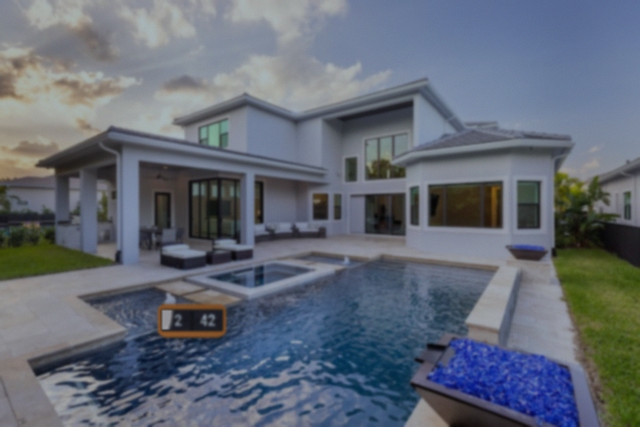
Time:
{"hour": 2, "minute": 42}
